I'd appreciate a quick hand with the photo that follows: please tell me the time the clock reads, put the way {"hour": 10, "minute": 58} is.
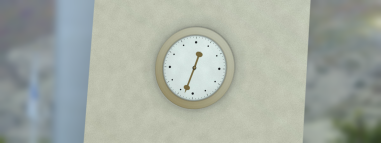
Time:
{"hour": 12, "minute": 33}
